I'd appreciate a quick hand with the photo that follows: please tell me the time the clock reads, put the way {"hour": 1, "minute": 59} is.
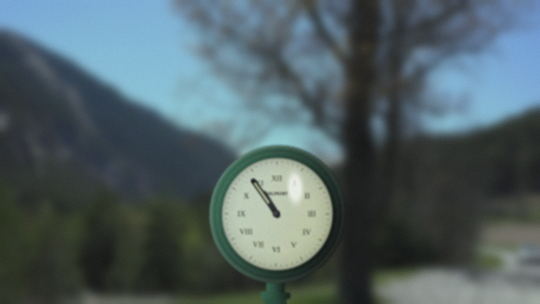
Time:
{"hour": 10, "minute": 54}
